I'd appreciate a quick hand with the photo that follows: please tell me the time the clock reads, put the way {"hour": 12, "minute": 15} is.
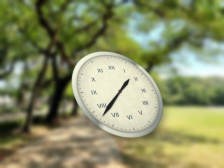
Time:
{"hour": 1, "minute": 38}
